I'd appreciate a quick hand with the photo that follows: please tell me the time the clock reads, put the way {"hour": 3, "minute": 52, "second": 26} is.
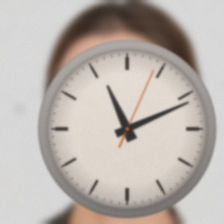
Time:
{"hour": 11, "minute": 11, "second": 4}
